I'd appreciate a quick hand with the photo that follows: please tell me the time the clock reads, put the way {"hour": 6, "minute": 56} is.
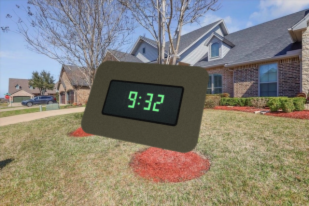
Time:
{"hour": 9, "minute": 32}
